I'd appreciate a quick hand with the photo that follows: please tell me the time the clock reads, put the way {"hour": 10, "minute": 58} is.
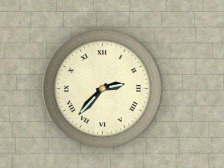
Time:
{"hour": 2, "minute": 37}
